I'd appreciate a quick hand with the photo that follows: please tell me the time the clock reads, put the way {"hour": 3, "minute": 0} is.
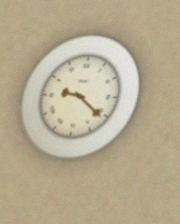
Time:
{"hour": 9, "minute": 21}
